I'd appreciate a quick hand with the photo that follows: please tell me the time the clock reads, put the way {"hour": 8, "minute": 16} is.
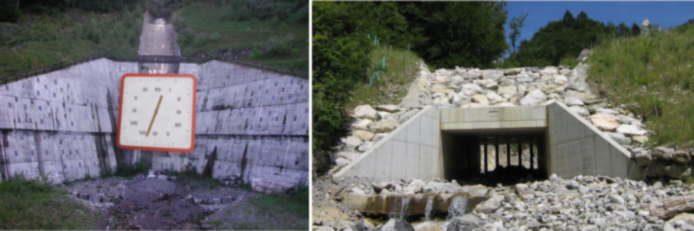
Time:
{"hour": 12, "minute": 33}
